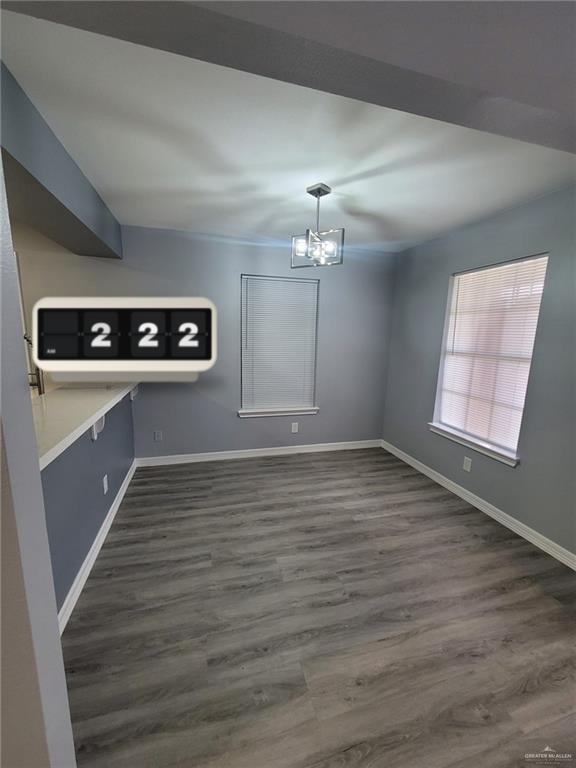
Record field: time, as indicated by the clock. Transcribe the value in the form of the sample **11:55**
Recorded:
**2:22**
